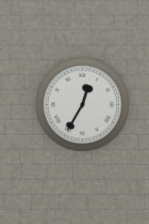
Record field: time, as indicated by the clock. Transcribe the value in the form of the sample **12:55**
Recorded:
**12:35**
